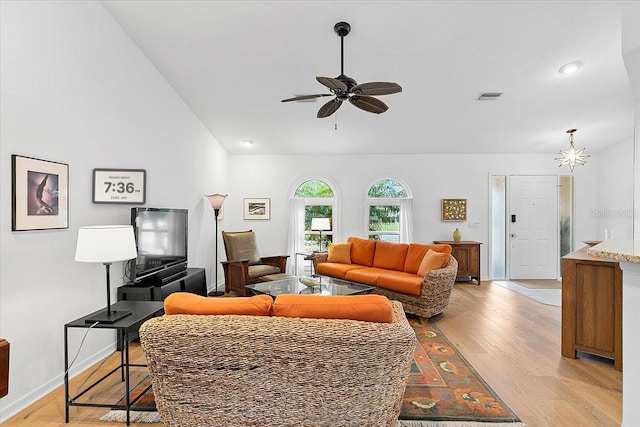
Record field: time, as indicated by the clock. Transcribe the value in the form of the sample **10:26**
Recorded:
**7:36**
